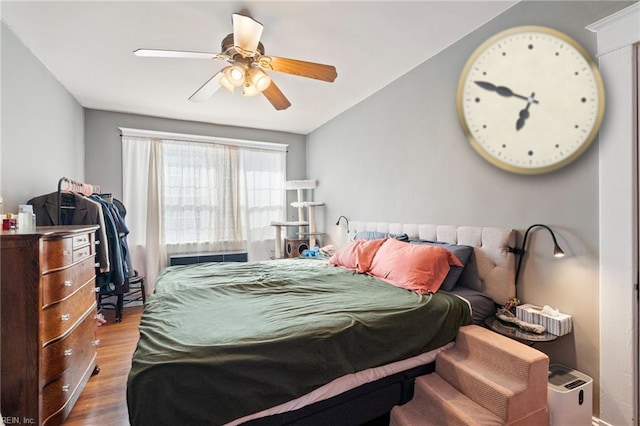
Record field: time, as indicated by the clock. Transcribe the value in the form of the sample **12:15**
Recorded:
**6:48**
